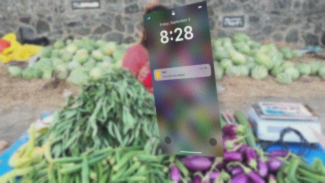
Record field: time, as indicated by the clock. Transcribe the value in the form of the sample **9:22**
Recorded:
**8:28**
